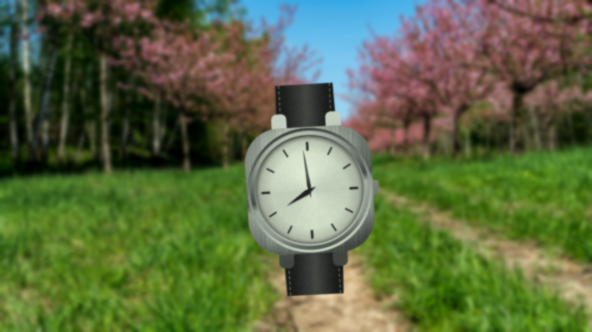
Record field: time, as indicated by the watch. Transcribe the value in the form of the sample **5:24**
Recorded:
**7:59**
